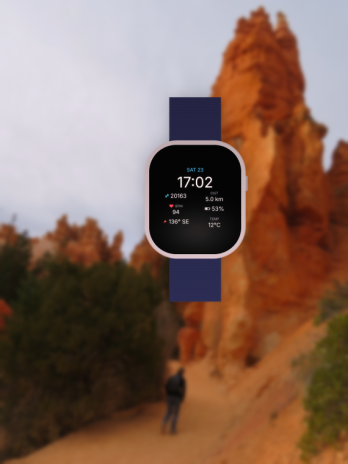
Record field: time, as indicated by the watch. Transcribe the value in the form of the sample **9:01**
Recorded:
**17:02**
